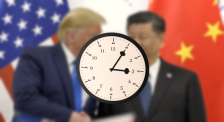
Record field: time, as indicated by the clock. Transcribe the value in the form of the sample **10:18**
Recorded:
**3:05**
